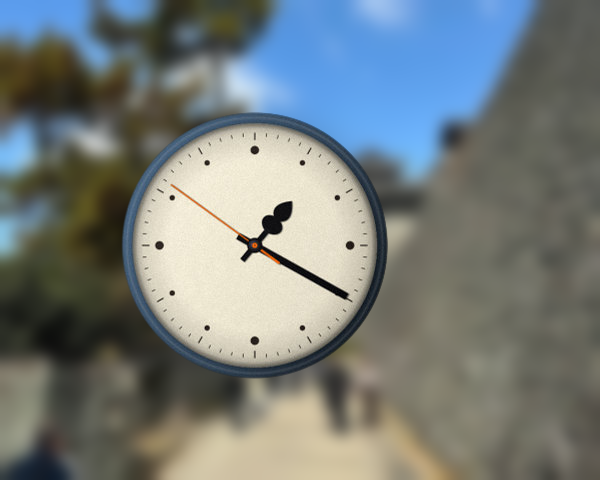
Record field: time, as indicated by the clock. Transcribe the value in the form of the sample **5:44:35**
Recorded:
**1:19:51**
